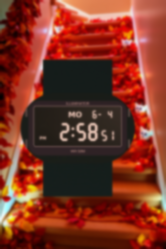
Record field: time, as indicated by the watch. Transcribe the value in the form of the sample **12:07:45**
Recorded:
**2:58:51**
